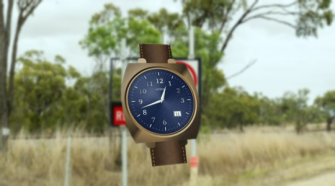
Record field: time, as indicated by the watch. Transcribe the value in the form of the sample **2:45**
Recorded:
**12:42**
